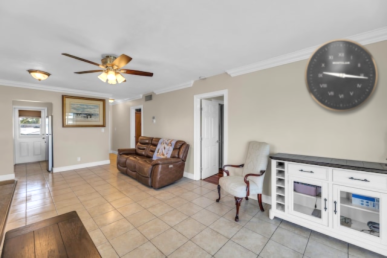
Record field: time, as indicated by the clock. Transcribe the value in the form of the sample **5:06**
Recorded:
**9:16**
